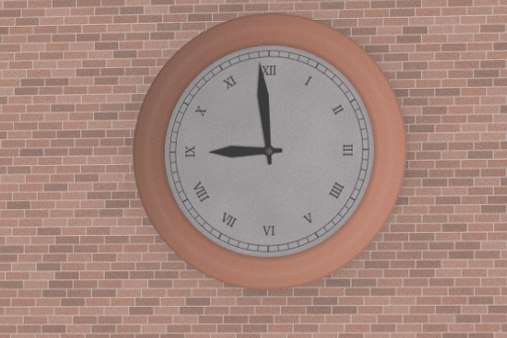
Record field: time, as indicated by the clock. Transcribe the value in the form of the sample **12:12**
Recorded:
**8:59**
